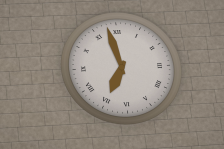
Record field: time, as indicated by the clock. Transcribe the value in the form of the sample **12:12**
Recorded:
**6:58**
